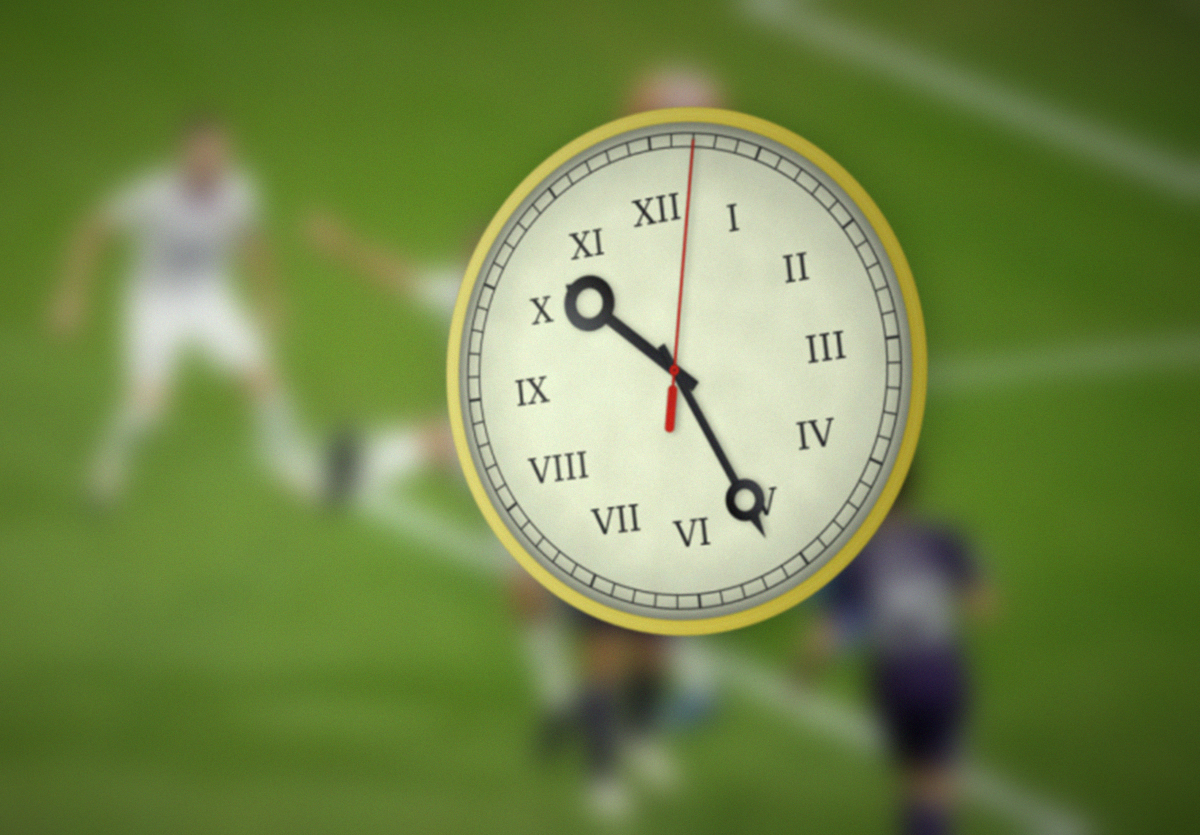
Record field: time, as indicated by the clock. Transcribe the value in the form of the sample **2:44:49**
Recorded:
**10:26:02**
